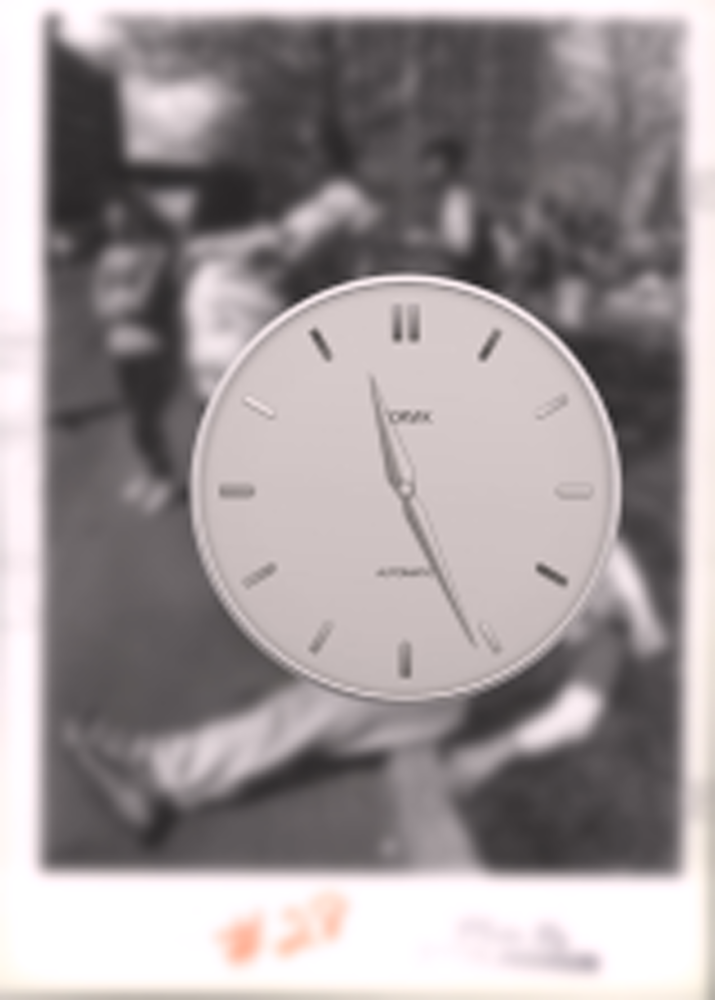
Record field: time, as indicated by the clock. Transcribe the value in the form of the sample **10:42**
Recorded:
**11:26**
